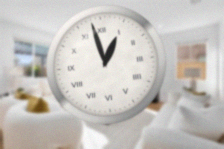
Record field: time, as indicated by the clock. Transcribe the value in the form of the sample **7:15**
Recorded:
**12:58**
